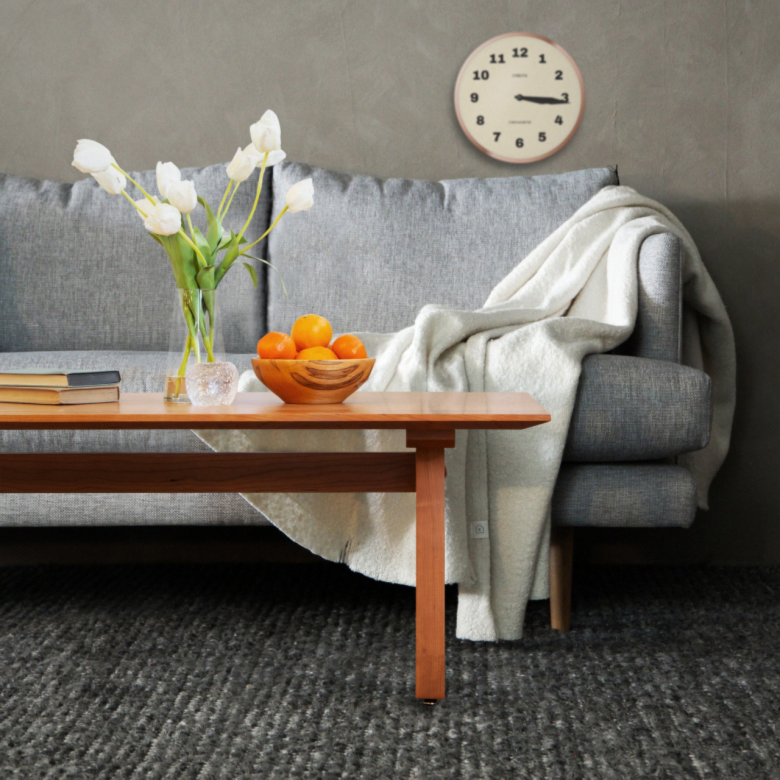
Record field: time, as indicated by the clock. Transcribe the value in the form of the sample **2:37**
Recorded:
**3:16**
